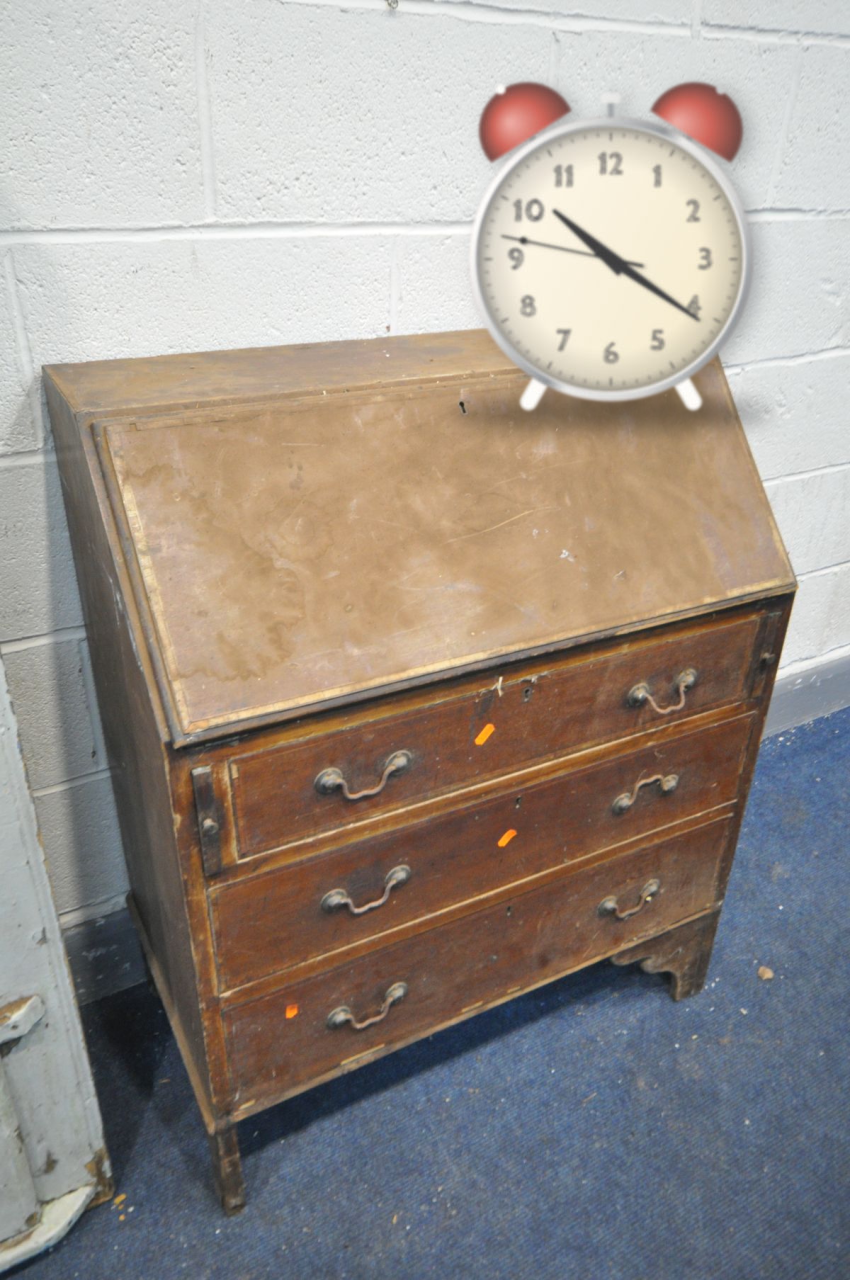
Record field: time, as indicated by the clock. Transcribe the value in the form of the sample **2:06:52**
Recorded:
**10:20:47**
